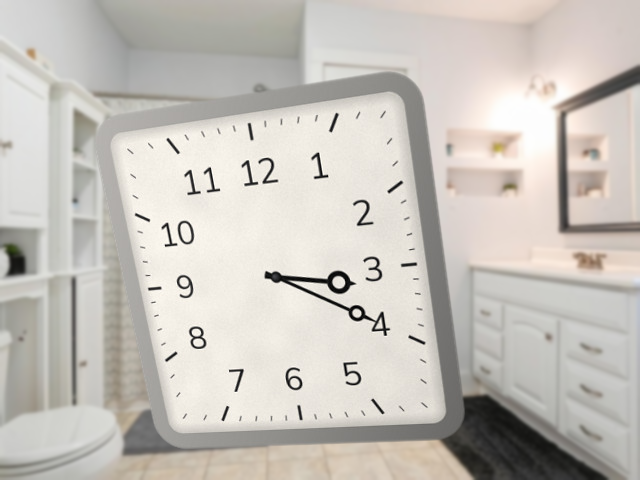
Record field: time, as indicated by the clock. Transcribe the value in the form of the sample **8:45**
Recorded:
**3:20**
